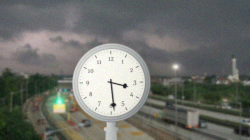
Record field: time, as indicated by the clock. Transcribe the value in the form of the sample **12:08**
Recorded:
**3:29**
